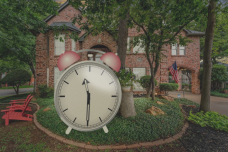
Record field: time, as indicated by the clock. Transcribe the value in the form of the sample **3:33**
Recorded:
**11:30**
